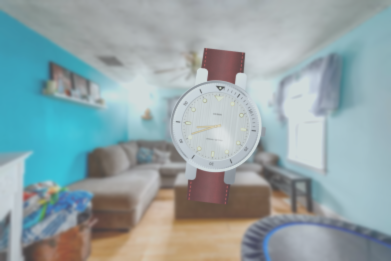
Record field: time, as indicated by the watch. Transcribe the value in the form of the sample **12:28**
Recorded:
**8:41**
